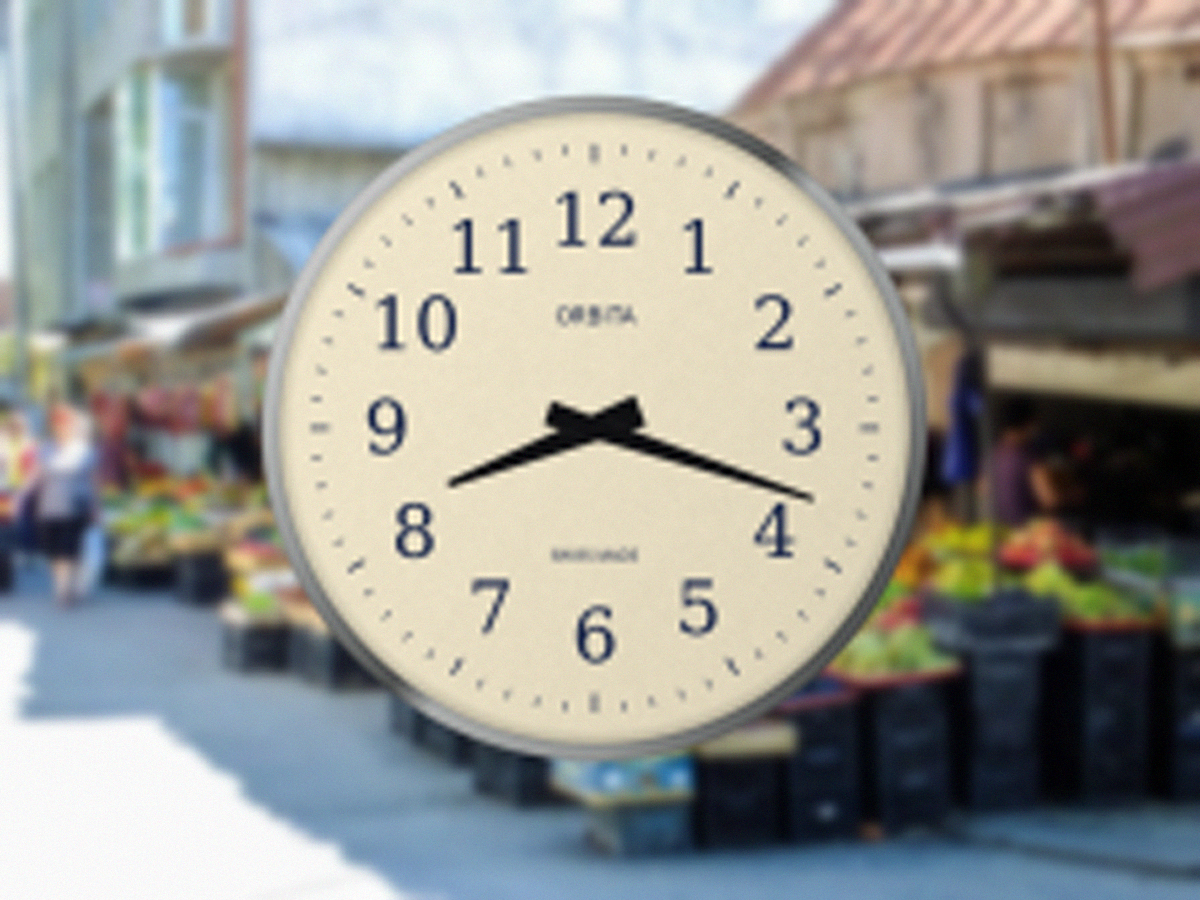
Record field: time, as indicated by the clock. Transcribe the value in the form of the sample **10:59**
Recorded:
**8:18**
